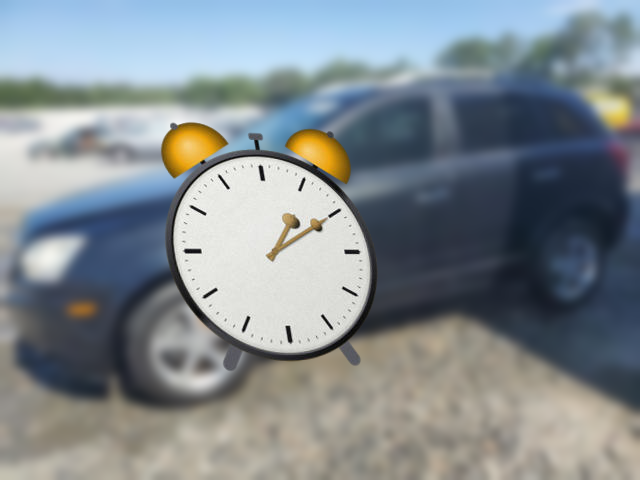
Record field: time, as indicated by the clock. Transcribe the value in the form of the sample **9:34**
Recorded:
**1:10**
